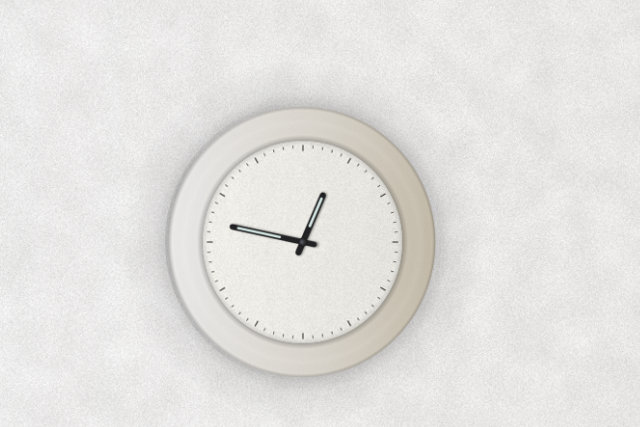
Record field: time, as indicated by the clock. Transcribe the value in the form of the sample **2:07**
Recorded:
**12:47**
